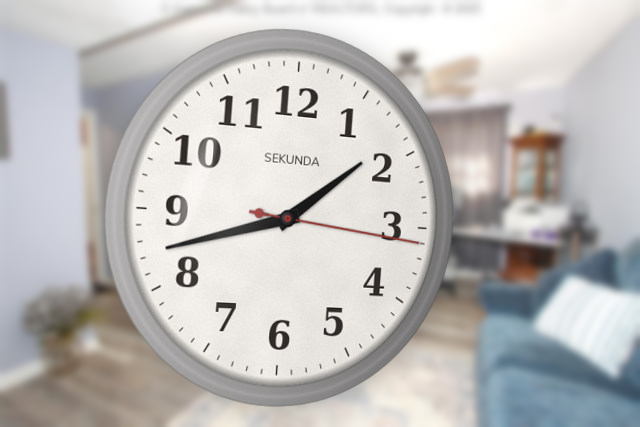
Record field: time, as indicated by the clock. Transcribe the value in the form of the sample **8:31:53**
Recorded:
**1:42:16**
